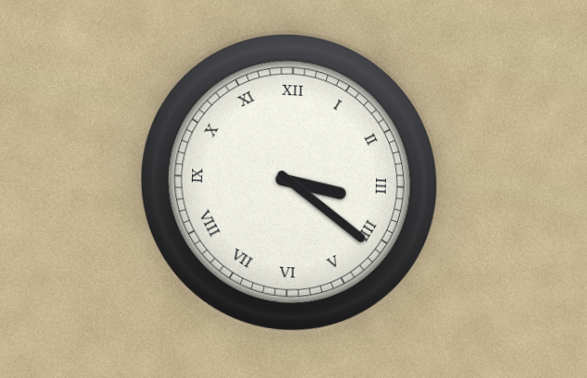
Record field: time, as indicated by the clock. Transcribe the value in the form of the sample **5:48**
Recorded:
**3:21**
